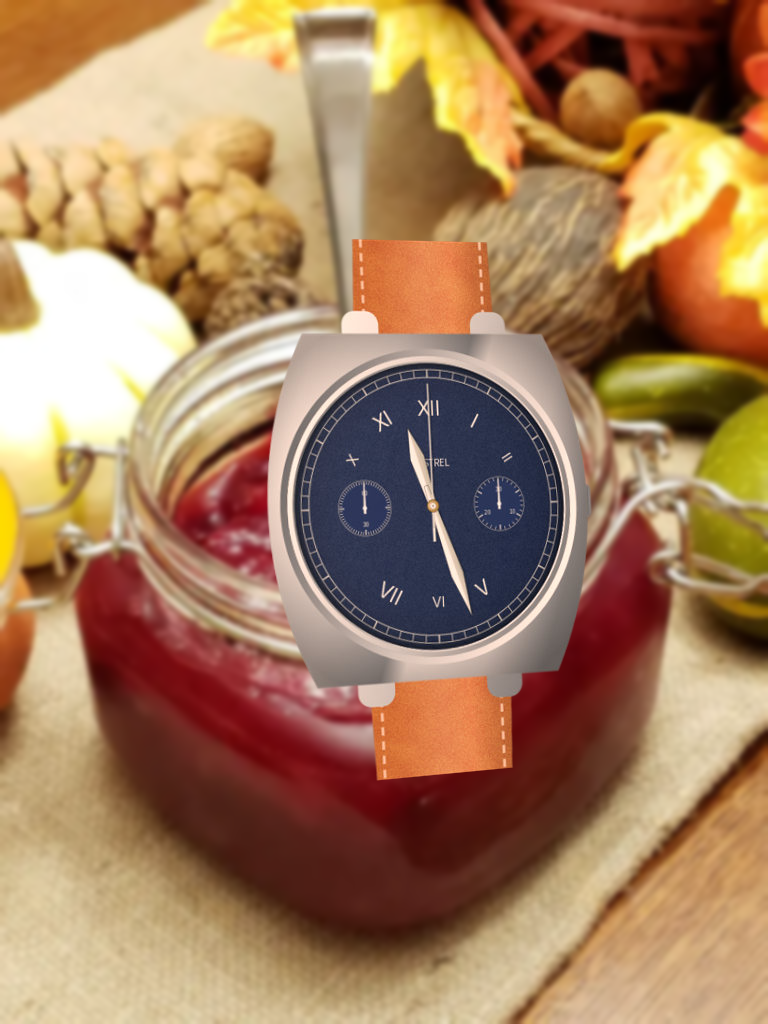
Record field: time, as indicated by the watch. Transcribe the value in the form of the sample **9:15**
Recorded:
**11:27**
